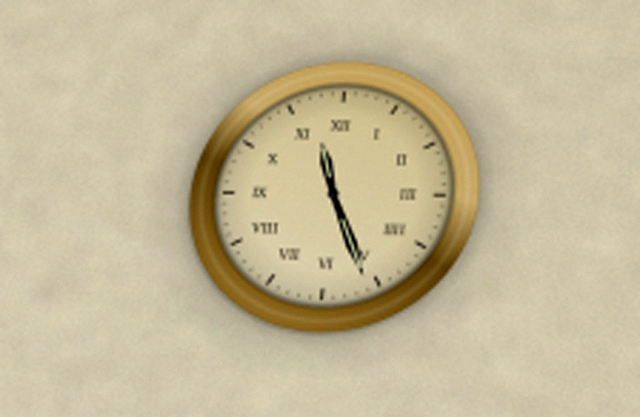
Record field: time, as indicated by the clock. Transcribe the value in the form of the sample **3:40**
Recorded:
**11:26**
